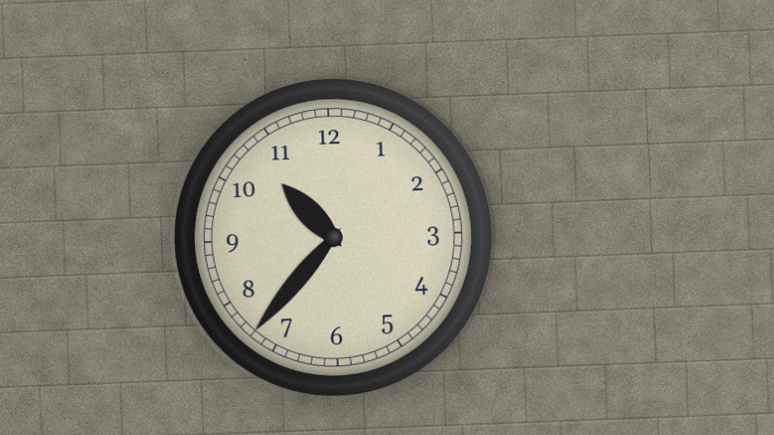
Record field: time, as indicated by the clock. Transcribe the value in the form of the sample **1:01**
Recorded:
**10:37**
